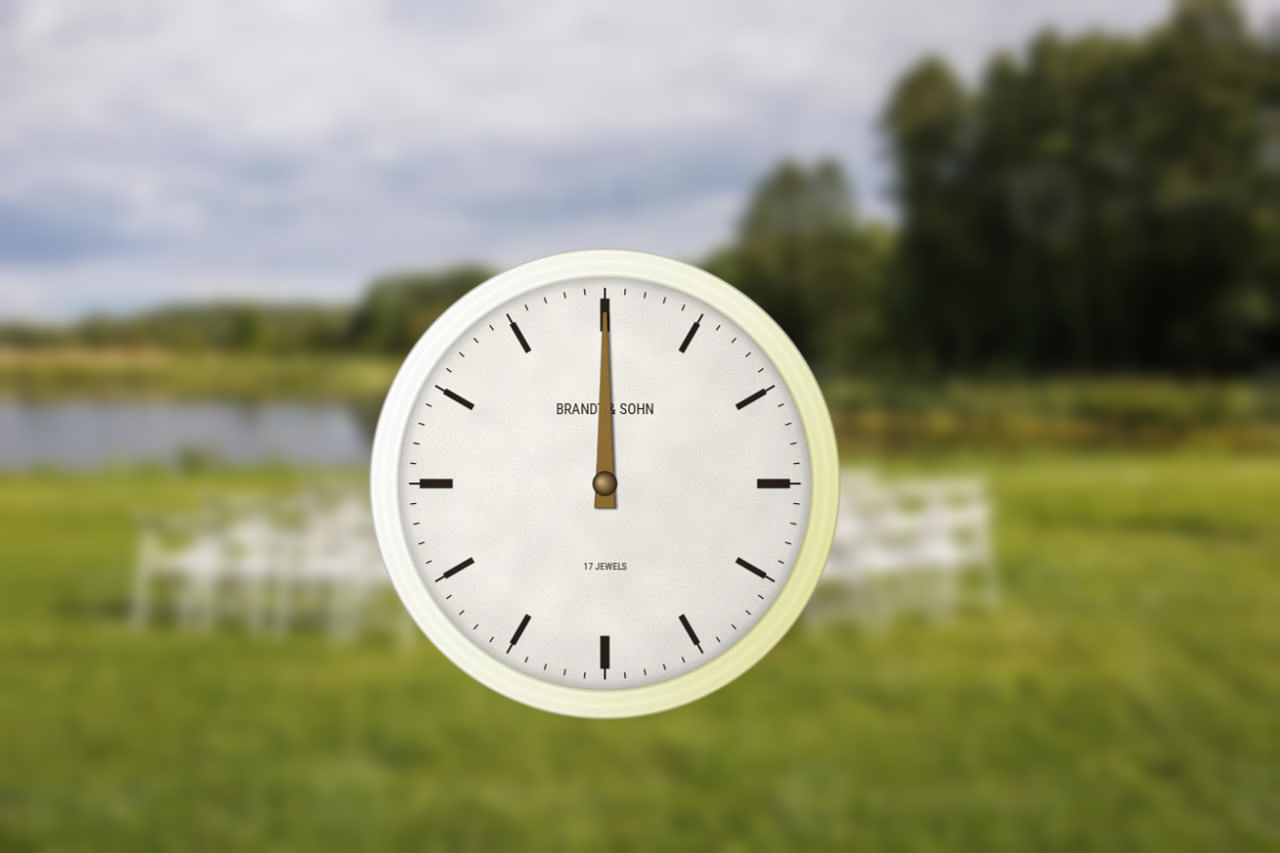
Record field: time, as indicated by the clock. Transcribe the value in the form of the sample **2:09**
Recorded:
**12:00**
